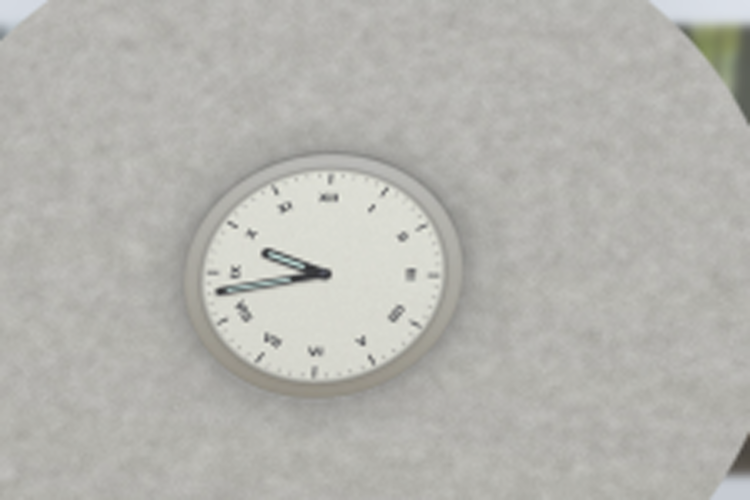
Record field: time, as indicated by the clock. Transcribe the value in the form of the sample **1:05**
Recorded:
**9:43**
